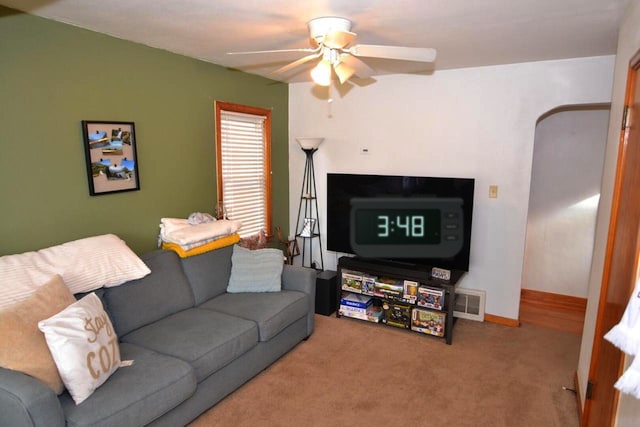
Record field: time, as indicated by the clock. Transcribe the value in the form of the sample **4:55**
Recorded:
**3:48**
